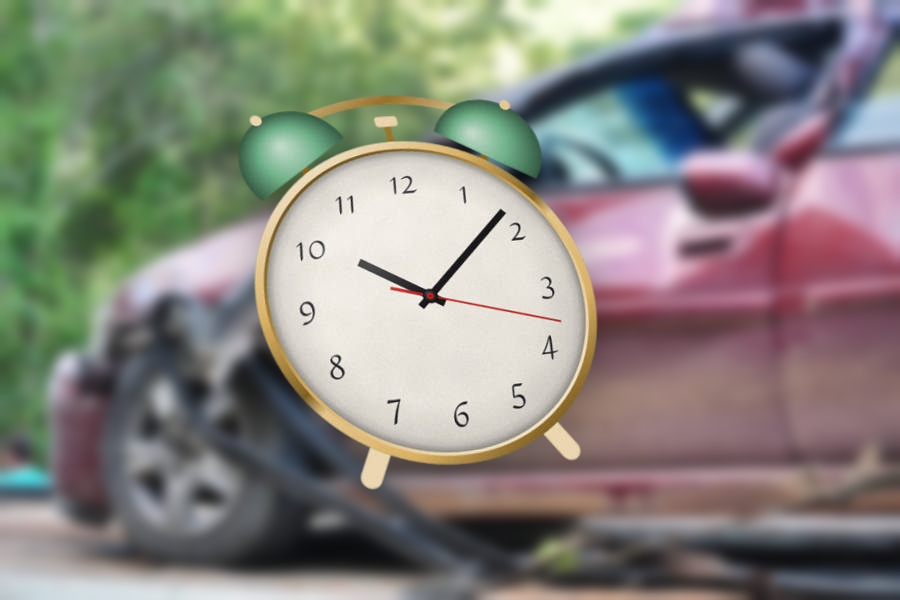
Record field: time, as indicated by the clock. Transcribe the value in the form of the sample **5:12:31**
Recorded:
**10:08:18**
